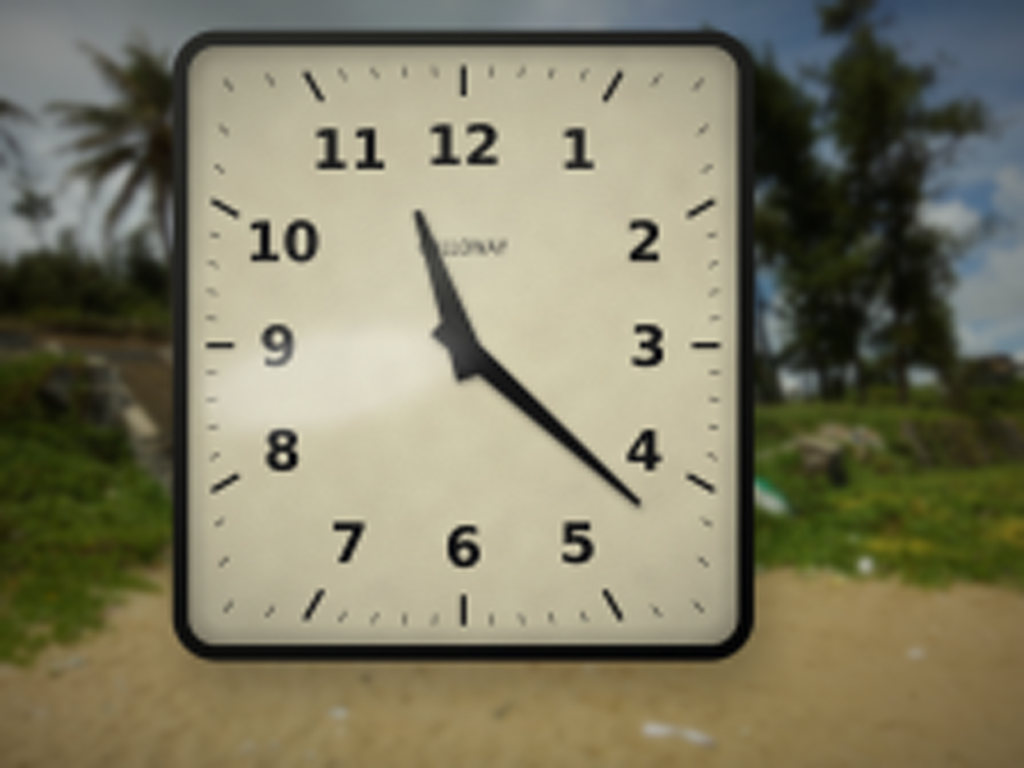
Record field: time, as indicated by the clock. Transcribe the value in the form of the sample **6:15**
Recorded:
**11:22**
